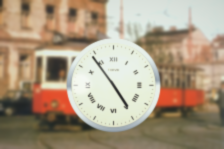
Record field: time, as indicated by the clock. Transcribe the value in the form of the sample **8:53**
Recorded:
**4:54**
